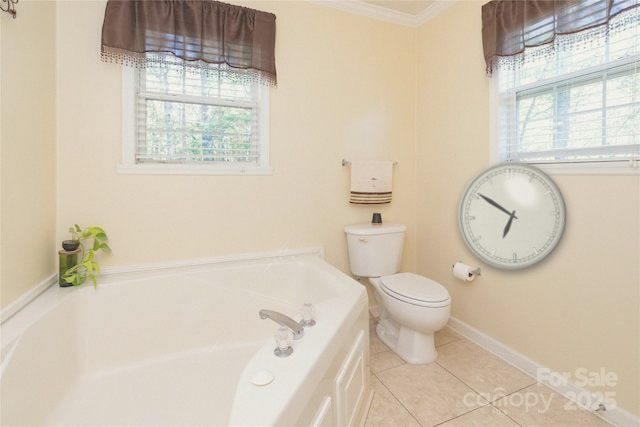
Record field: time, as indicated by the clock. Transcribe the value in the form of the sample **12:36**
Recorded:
**6:51**
